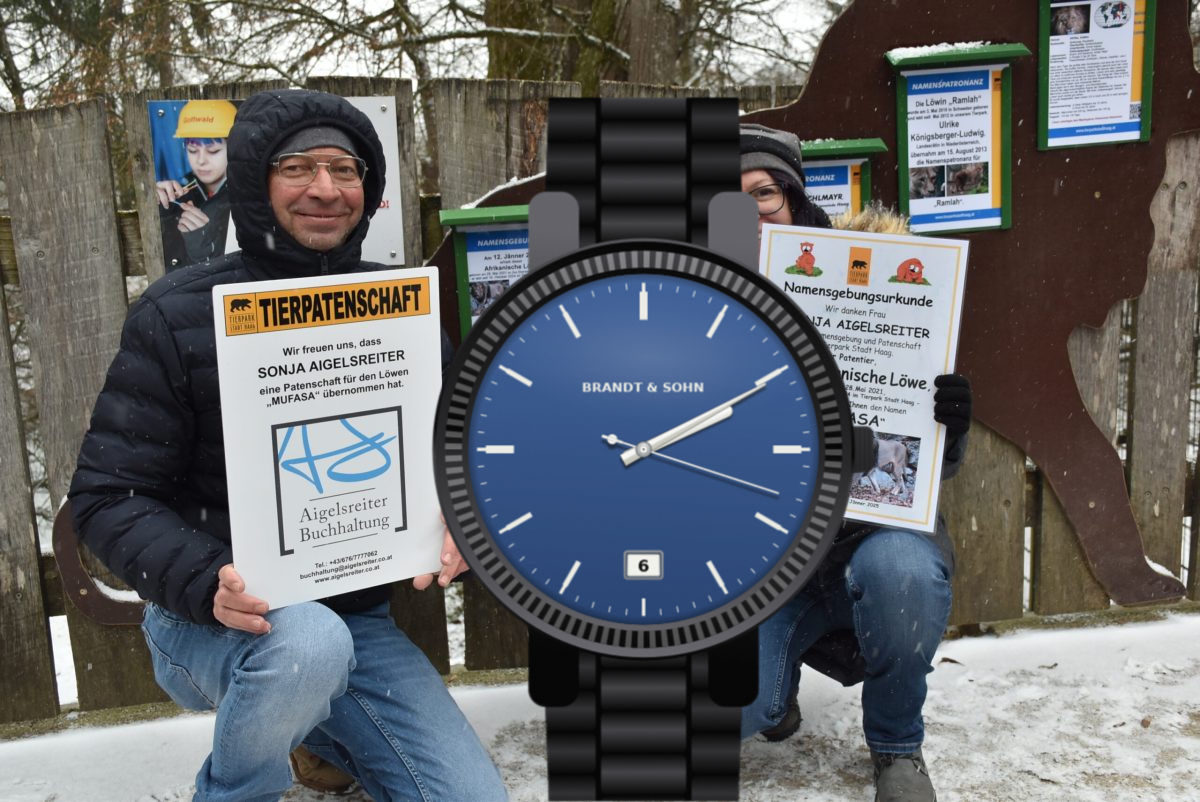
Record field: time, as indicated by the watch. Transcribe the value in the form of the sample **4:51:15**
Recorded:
**2:10:18**
